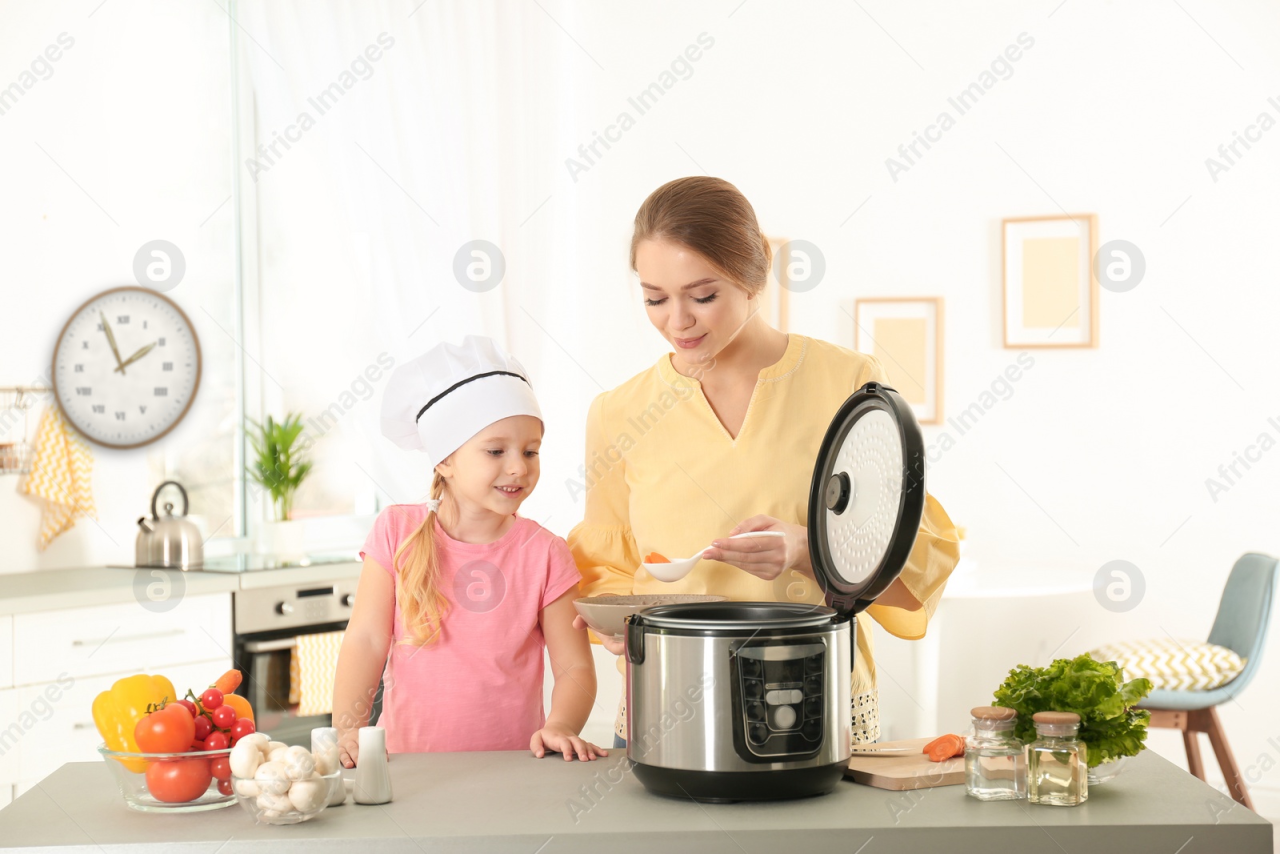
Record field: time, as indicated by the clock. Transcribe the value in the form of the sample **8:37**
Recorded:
**1:56**
